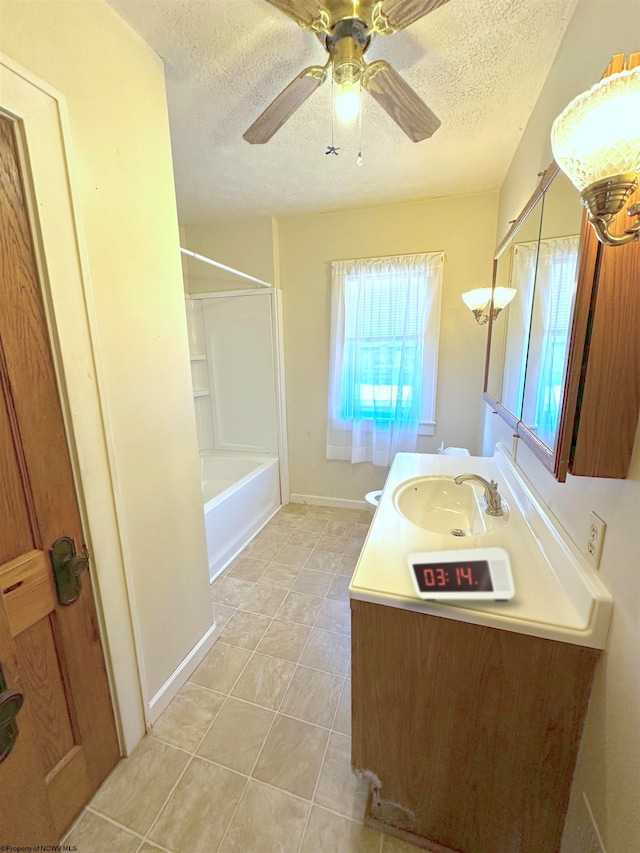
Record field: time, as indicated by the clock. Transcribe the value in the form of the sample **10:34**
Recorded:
**3:14**
